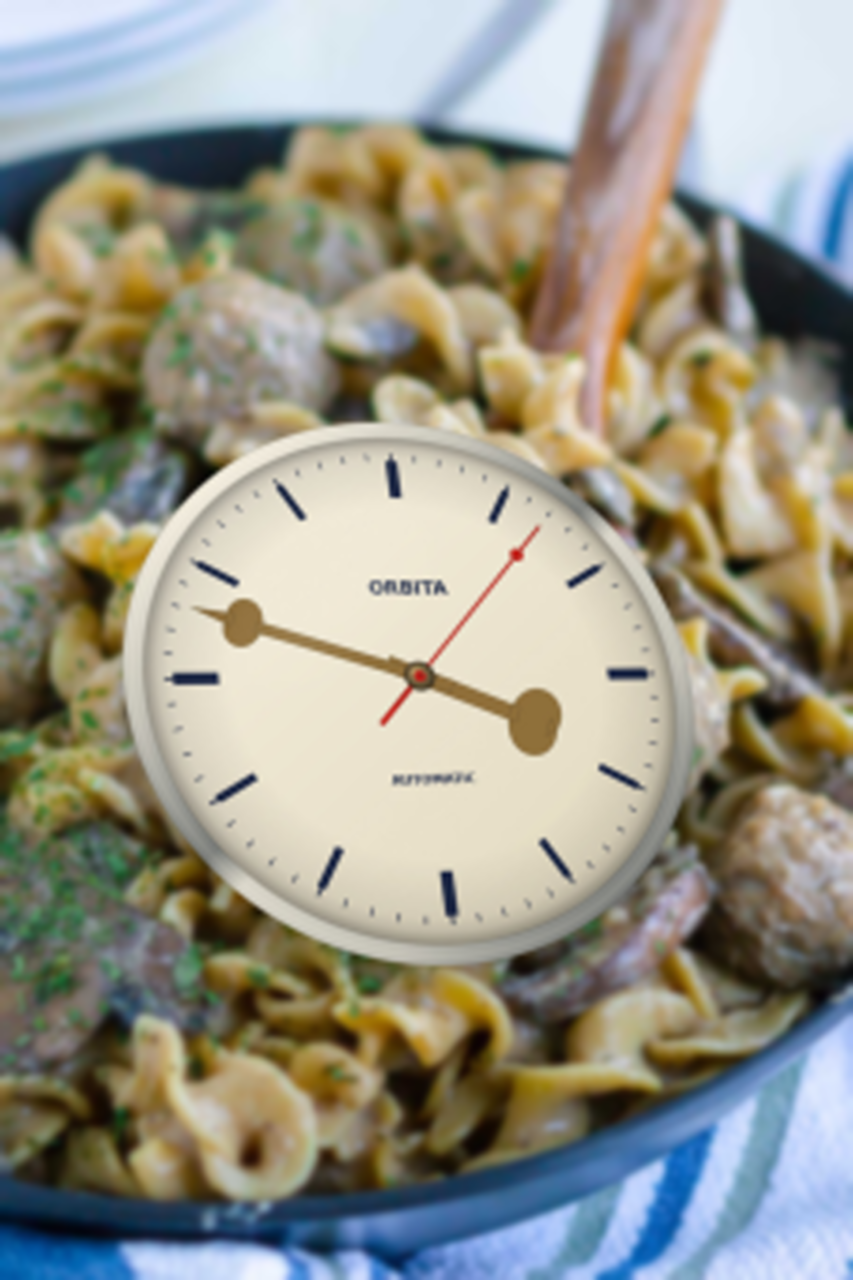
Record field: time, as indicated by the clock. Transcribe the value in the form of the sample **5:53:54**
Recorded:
**3:48:07**
